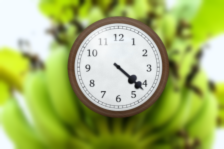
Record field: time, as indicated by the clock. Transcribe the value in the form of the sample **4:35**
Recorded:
**4:22**
